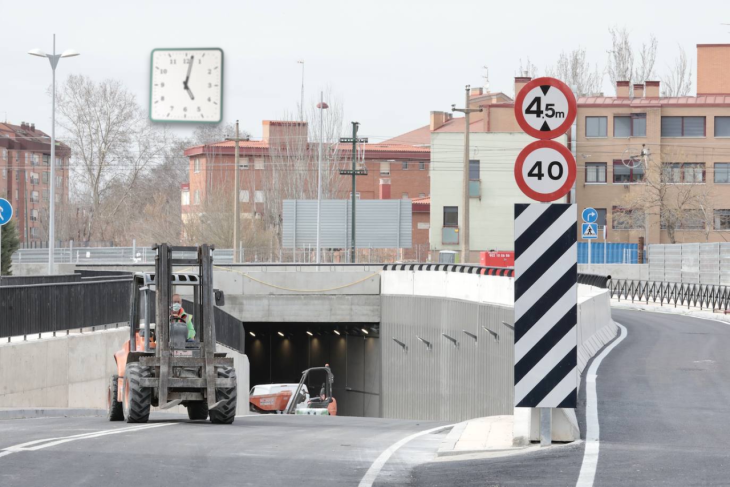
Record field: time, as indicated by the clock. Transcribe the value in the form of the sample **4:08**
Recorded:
**5:02**
